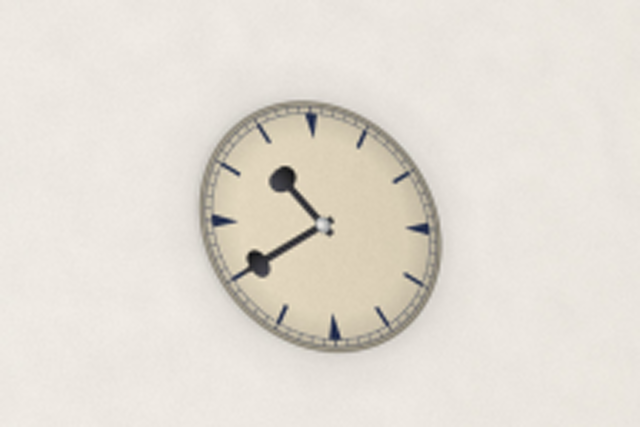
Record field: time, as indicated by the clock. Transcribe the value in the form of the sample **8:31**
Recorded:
**10:40**
